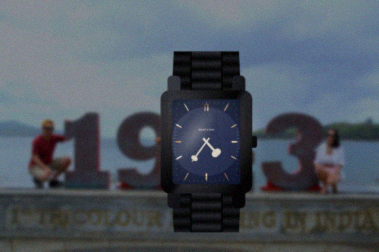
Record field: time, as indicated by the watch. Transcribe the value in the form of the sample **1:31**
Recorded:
**4:36**
